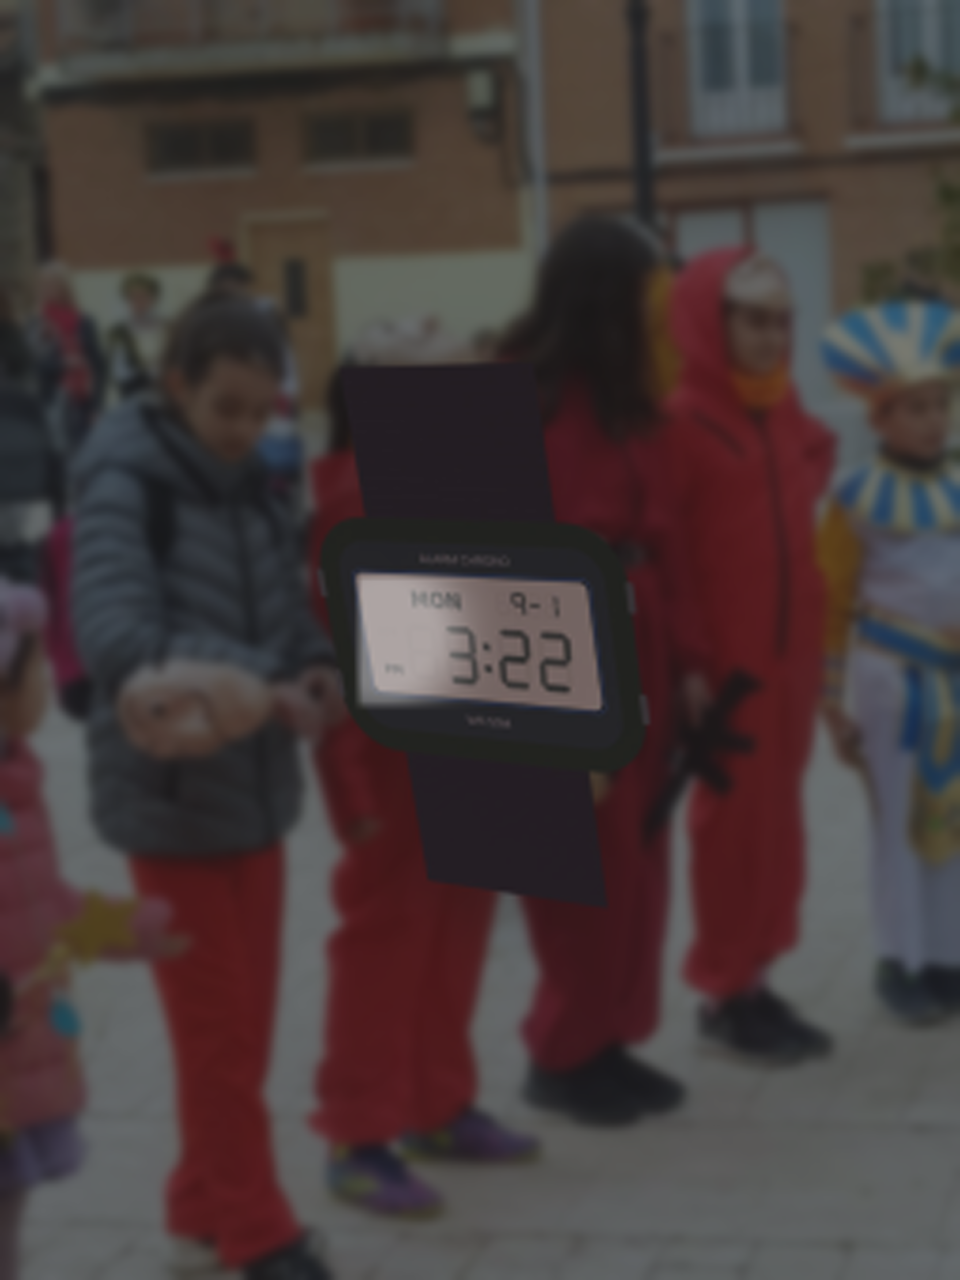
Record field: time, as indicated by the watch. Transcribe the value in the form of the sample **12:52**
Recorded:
**3:22**
